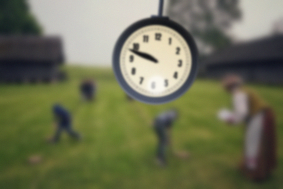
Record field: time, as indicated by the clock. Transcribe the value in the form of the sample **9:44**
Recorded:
**9:48**
